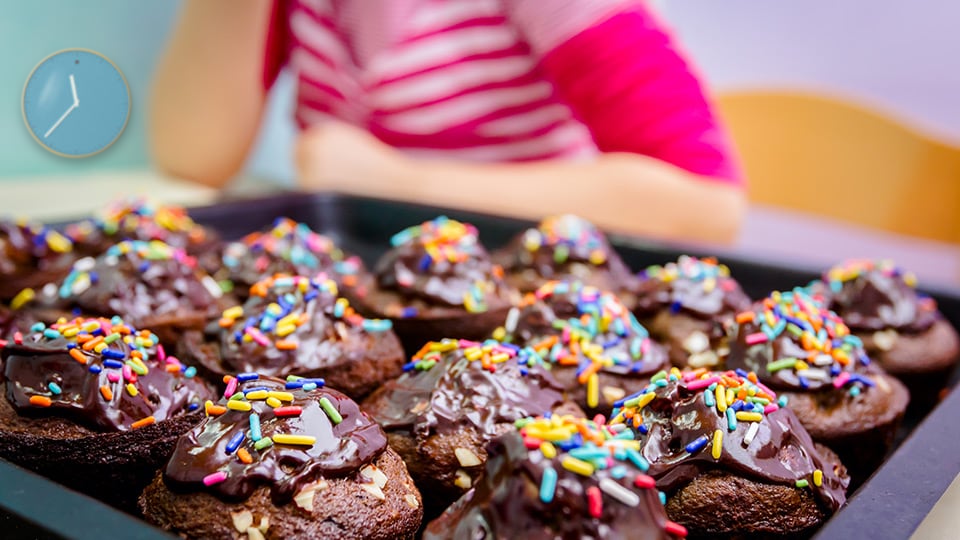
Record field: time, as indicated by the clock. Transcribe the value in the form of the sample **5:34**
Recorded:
**11:37**
